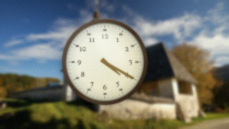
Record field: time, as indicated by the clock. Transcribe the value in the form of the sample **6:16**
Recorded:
**4:20**
